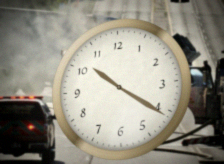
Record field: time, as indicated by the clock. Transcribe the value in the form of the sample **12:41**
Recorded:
**10:21**
